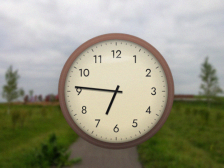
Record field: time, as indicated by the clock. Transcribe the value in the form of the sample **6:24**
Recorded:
**6:46**
